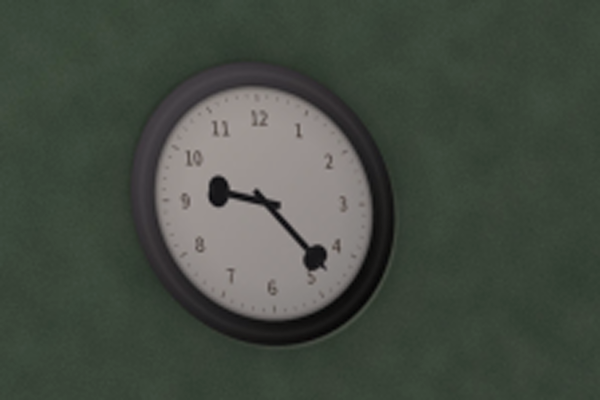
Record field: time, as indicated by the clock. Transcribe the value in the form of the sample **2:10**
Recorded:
**9:23**
